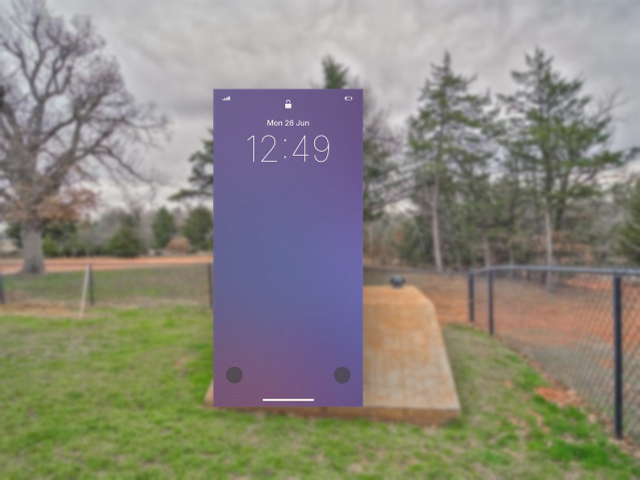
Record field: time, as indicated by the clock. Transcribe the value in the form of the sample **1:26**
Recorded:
**12:49**
